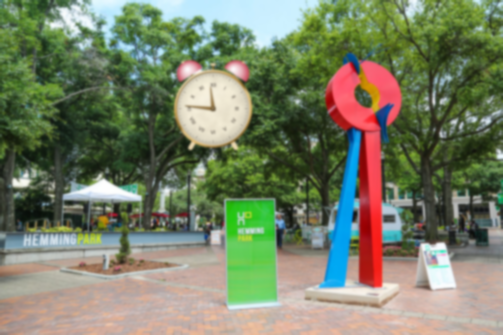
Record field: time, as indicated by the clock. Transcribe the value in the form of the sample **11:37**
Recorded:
**11:46**
